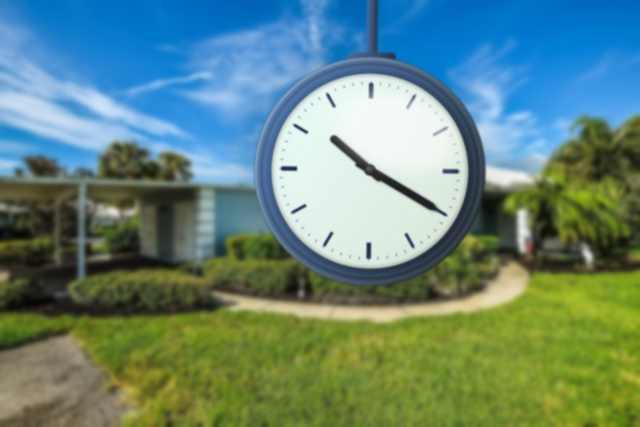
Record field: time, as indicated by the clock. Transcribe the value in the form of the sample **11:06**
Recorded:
**10:20**
